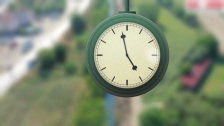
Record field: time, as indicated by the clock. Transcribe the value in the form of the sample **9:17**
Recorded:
**4:58**
